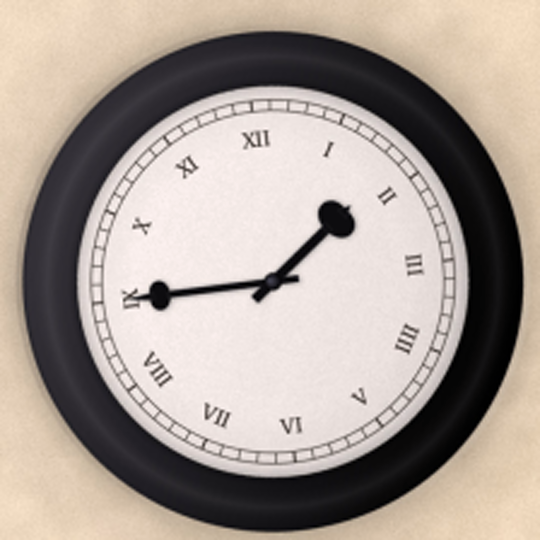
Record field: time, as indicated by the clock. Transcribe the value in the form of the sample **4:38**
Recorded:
**1:45**
